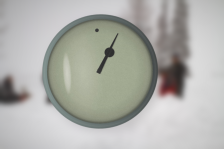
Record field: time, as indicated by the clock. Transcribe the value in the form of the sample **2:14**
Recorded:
**1:05**
